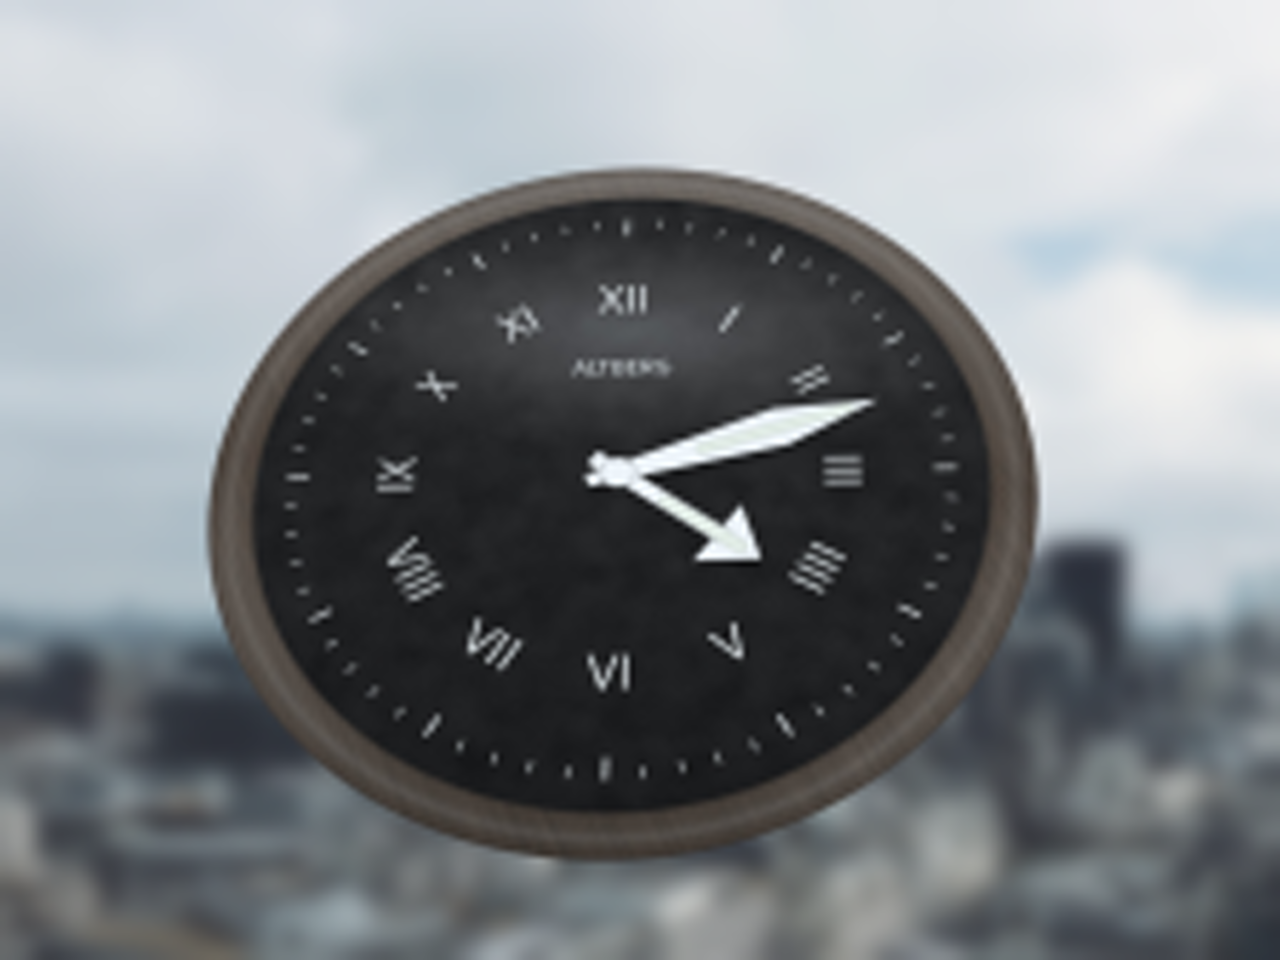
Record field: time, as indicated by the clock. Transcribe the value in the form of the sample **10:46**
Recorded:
**4:12**
